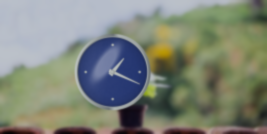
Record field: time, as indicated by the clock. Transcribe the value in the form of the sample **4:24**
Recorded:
**1:19**
